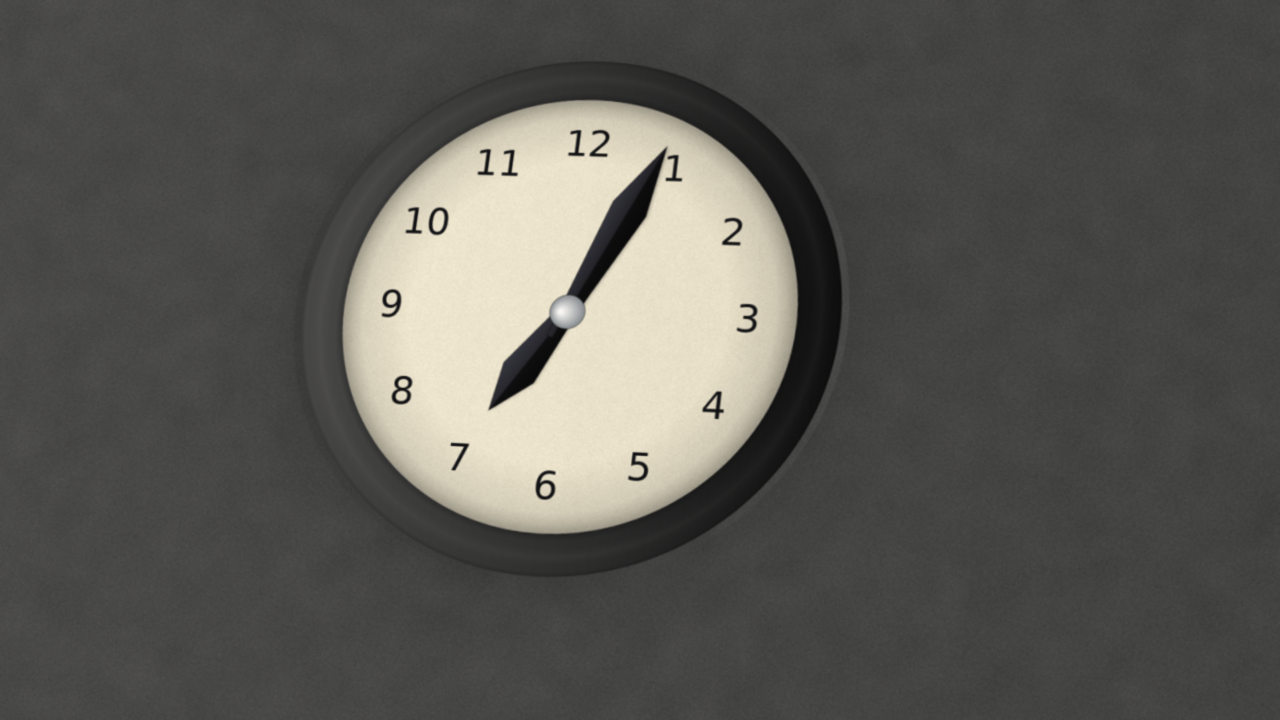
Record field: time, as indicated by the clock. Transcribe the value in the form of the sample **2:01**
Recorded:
**7:04**
